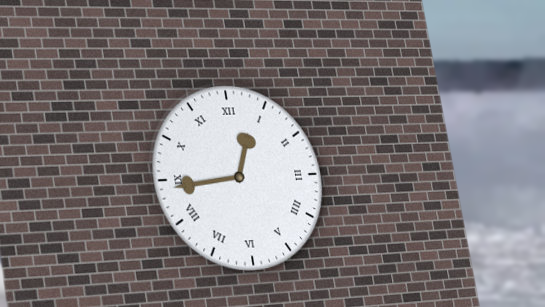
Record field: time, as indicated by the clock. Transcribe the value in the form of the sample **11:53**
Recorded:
**12:44**
